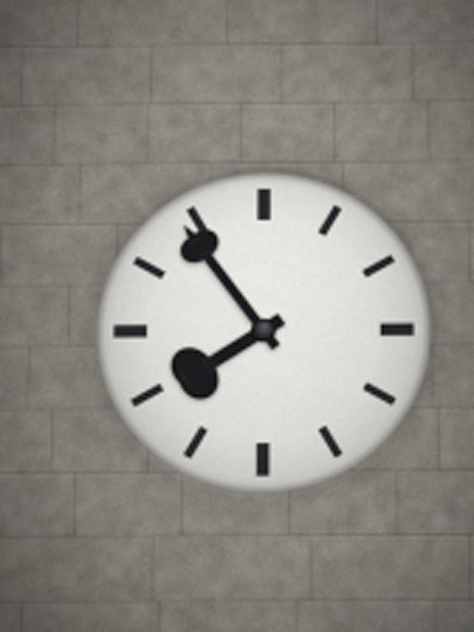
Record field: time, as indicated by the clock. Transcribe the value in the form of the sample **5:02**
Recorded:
**7:54**
